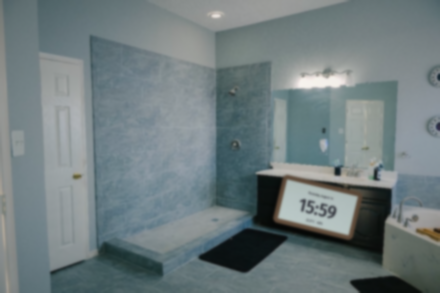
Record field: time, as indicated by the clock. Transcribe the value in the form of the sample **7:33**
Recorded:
**15:59**
